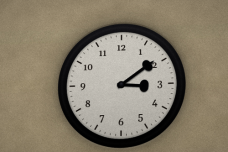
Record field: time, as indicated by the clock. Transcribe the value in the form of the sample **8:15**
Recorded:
**3:09**
